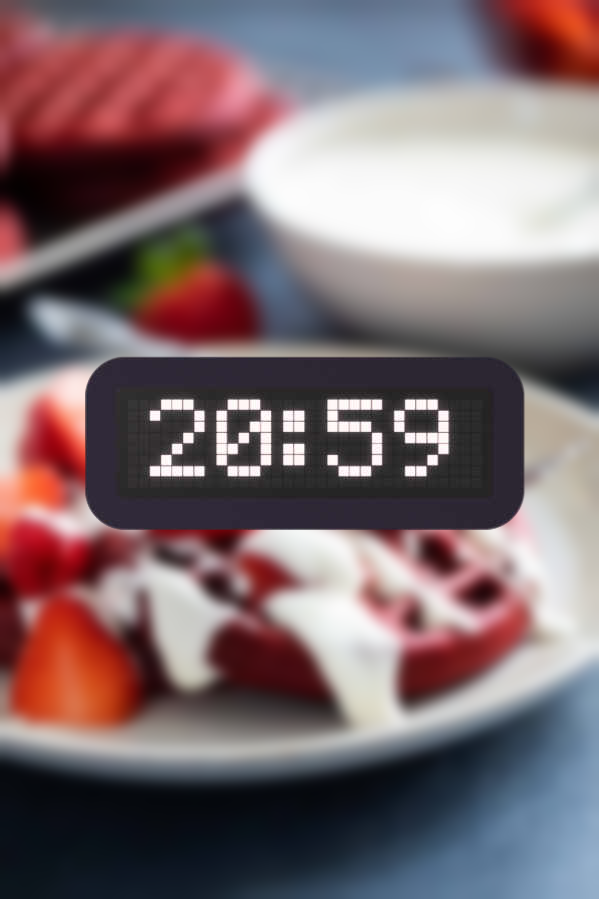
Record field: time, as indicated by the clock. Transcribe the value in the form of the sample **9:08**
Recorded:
**20:59**
